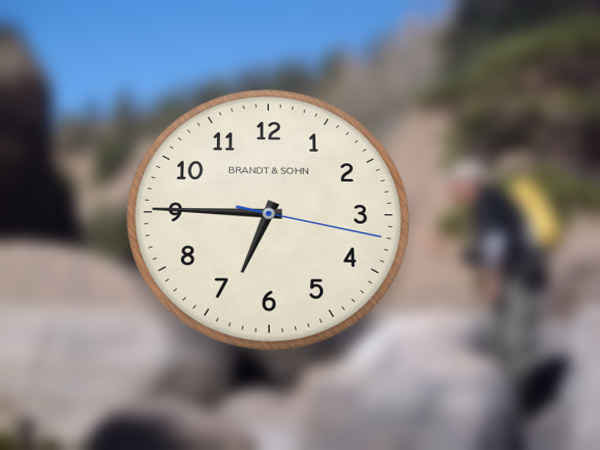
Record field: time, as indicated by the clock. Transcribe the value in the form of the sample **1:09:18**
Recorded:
**6:45:17**
